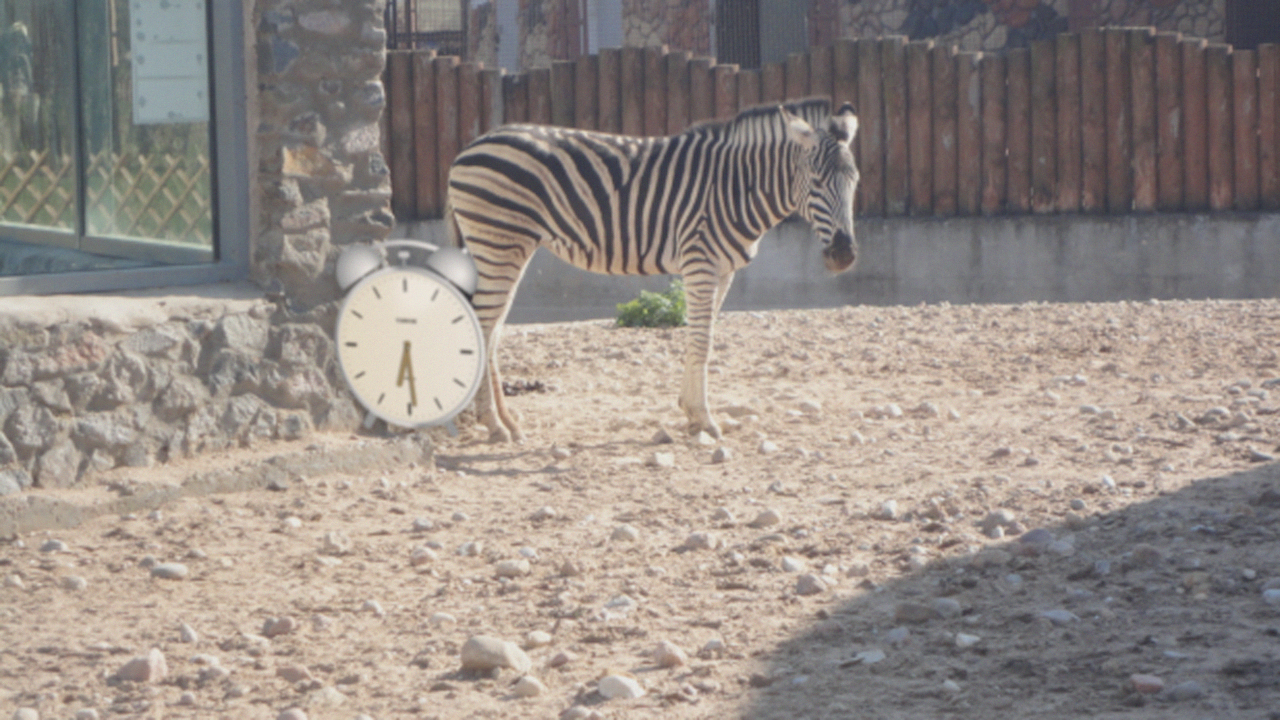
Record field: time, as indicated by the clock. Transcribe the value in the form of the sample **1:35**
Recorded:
**6:29**
